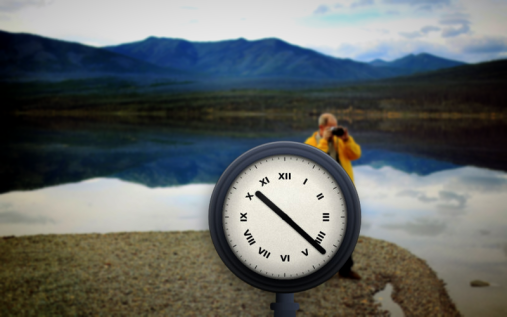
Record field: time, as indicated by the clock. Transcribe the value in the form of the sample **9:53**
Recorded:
**10:22**
